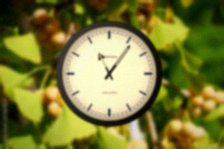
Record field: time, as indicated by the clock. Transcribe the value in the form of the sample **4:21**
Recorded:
**11:06**
